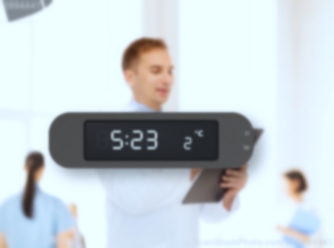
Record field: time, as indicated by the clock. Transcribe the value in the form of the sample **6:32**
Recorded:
**5:23**
